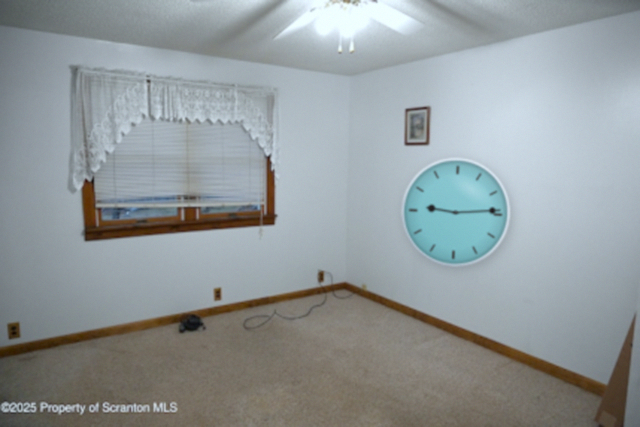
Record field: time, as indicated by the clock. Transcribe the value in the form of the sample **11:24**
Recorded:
**9:14**
